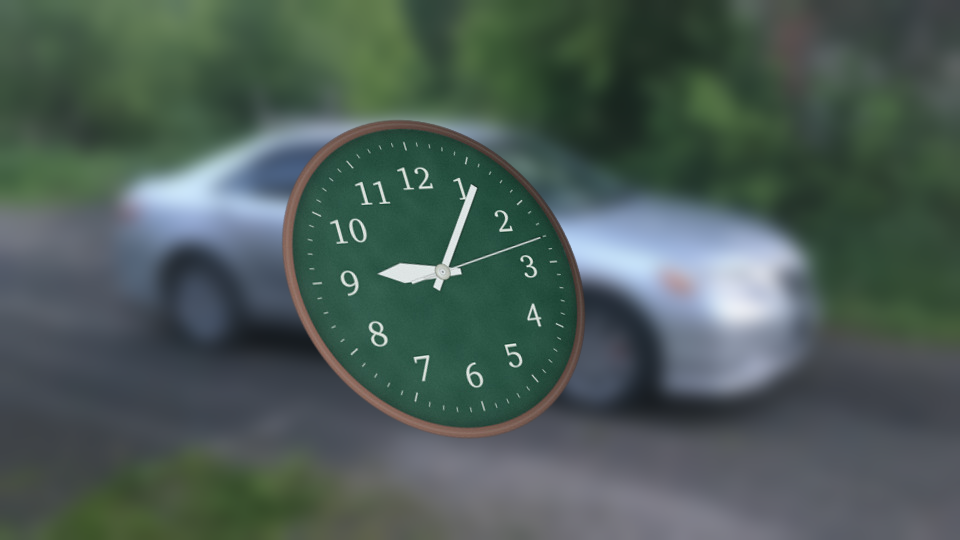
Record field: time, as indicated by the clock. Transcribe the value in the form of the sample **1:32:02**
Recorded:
**9:06:13**
